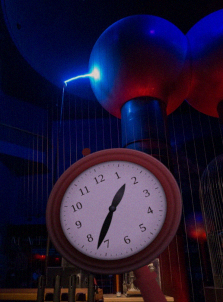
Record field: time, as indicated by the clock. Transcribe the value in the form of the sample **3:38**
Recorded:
**1:37**
